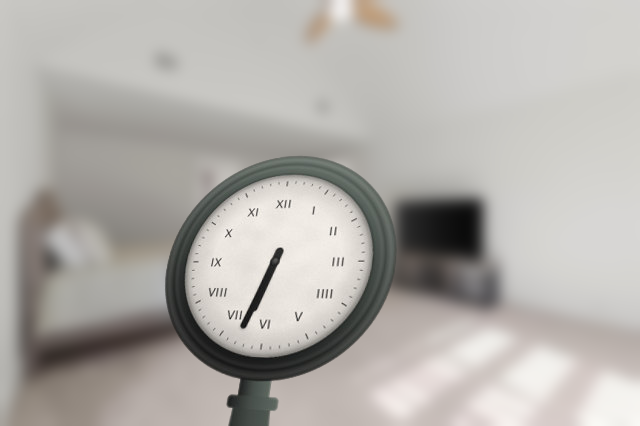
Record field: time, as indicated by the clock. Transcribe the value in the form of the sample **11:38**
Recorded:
**6:33**
